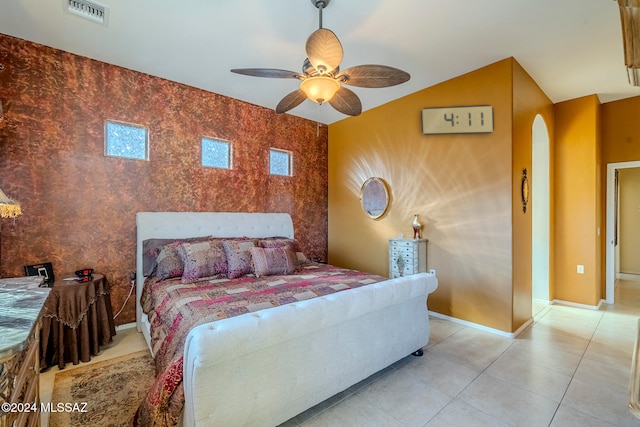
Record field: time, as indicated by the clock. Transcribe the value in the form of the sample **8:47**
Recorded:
**4:11**
